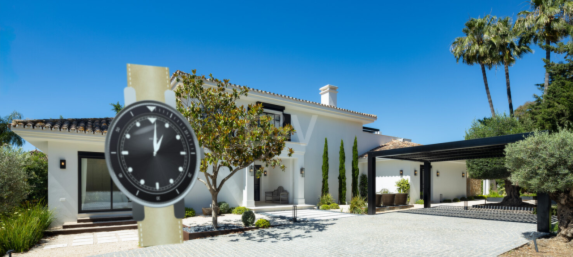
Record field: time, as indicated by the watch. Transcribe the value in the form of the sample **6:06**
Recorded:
**1:01**
